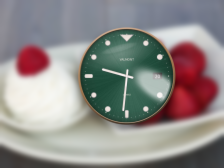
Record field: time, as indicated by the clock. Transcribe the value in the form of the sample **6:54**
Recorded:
**9:31**
